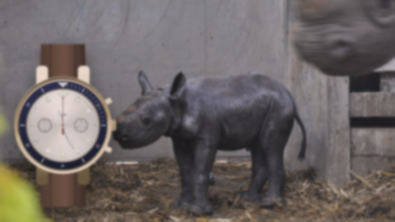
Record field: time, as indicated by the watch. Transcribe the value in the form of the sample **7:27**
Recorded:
**11:26**
